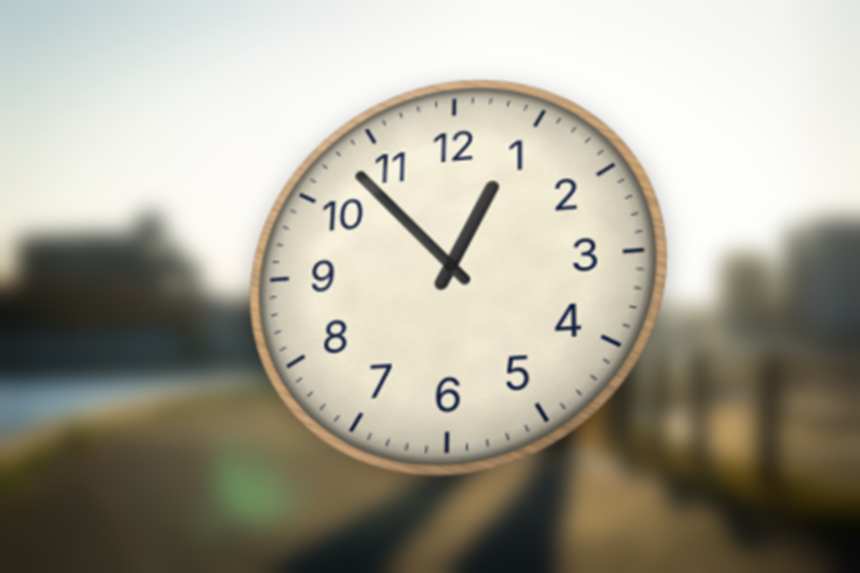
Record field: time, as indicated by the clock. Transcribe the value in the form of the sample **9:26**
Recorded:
**12:53**
